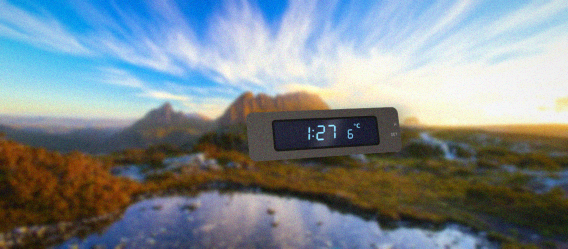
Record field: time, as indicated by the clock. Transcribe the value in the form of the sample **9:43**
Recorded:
**1:27**
